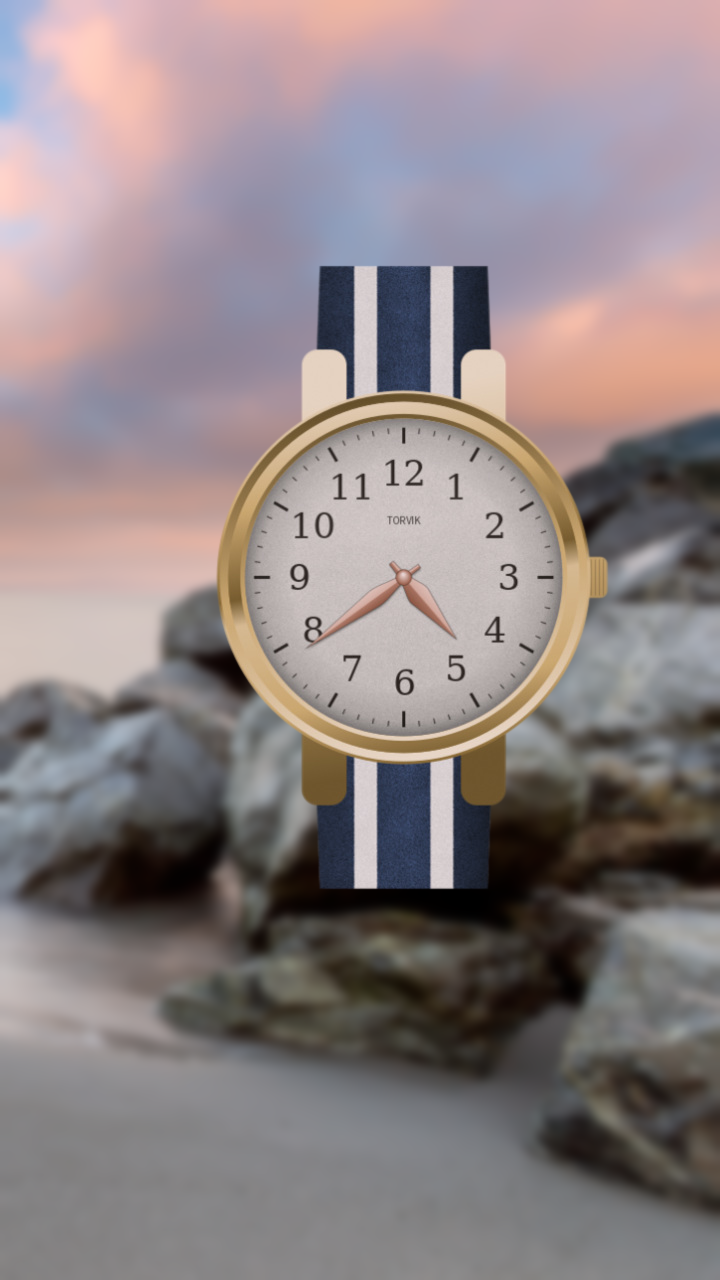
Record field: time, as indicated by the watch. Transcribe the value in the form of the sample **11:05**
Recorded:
**4:39**
